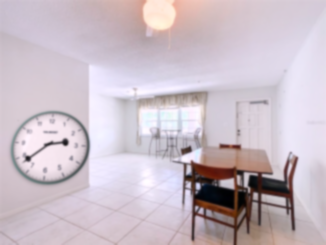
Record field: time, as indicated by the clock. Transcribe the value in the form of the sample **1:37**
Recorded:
**2:38**
